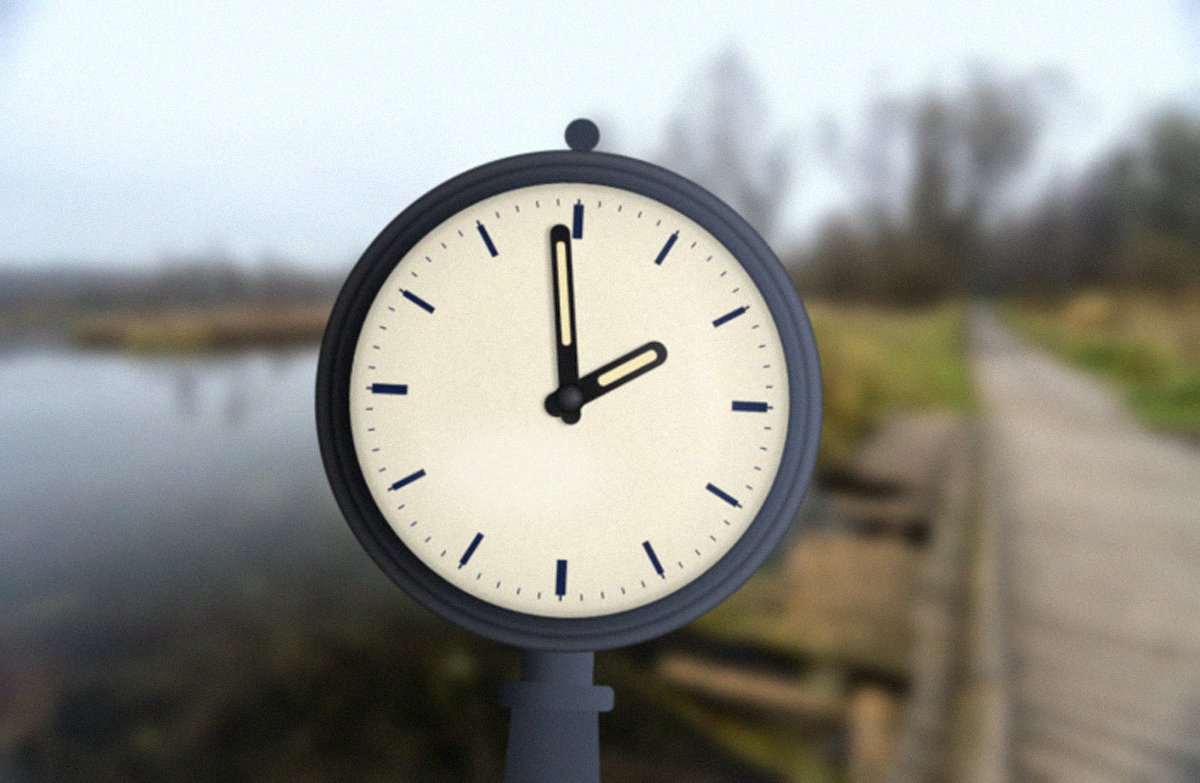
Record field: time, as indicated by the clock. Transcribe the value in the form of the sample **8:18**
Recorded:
**1:59**
